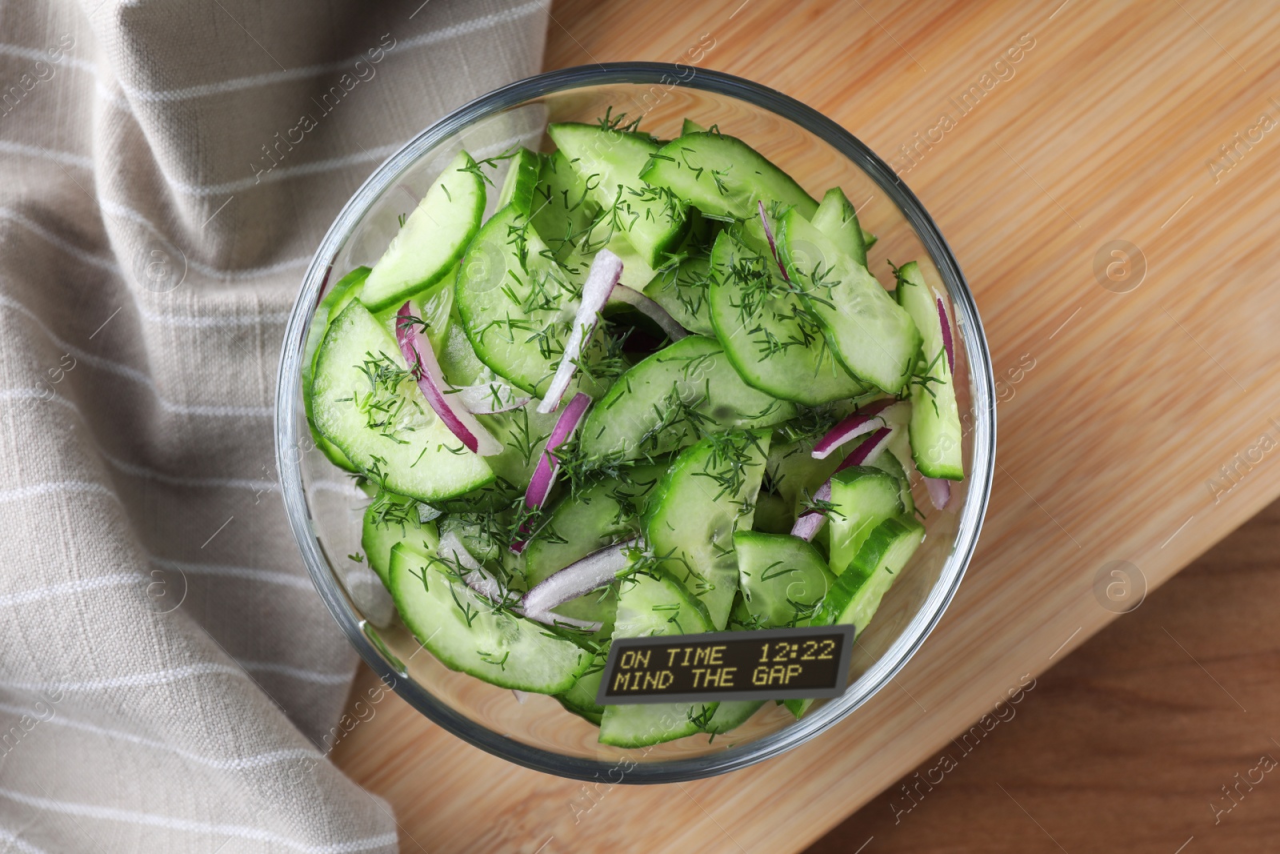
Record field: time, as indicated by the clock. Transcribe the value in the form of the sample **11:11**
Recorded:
**12:22**
